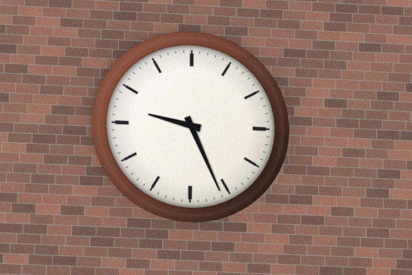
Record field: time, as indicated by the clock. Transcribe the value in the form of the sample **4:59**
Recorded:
**9:26**
